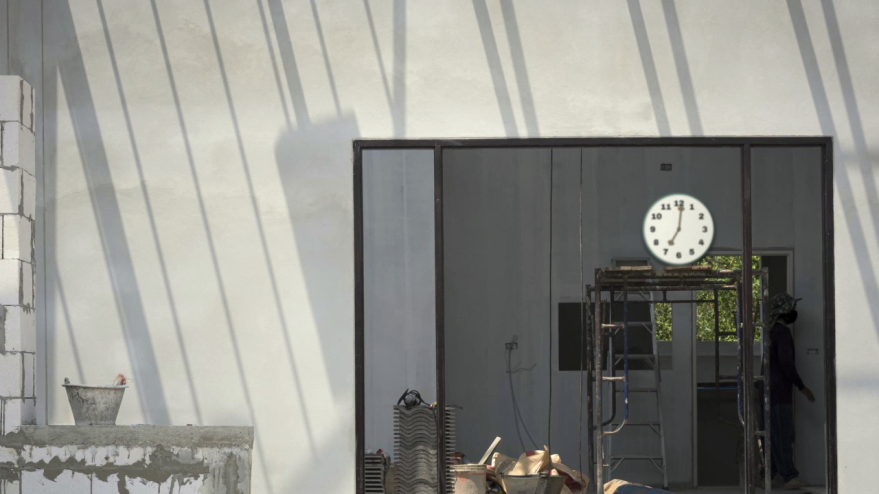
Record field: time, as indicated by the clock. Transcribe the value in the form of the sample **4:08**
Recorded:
**7:01**
